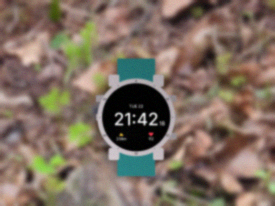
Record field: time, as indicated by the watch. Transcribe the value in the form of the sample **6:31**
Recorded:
**21:42**
